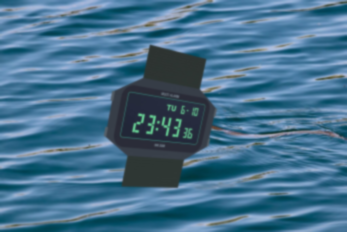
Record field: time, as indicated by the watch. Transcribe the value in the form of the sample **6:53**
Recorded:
**23:43**
